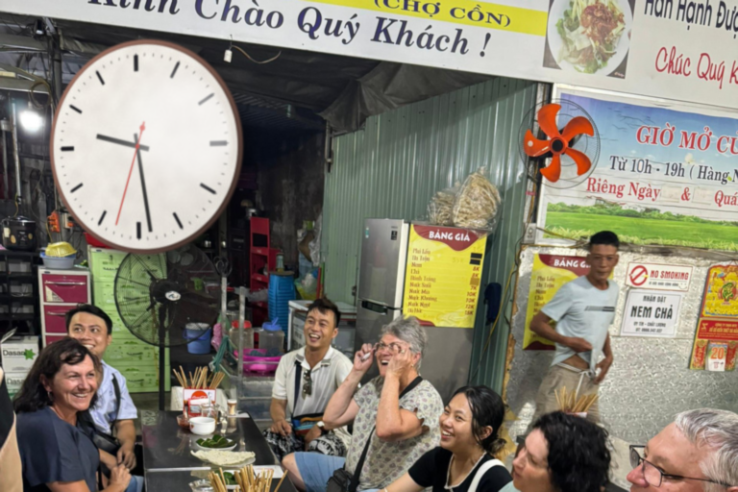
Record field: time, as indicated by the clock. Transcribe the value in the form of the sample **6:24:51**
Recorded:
**9:28:33**
